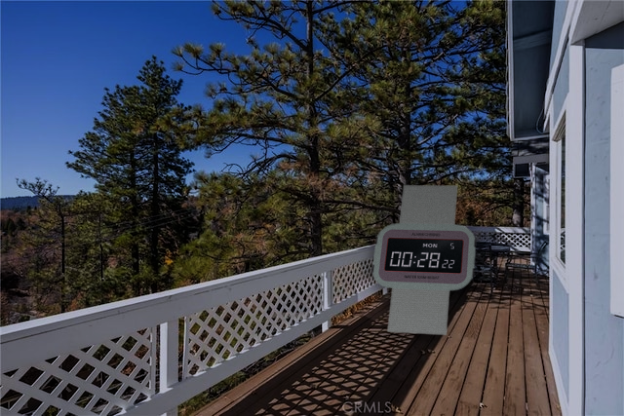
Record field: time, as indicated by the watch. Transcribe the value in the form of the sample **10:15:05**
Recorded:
**0:28:22**
